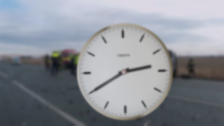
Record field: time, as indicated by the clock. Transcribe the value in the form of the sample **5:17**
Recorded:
**2:40**
